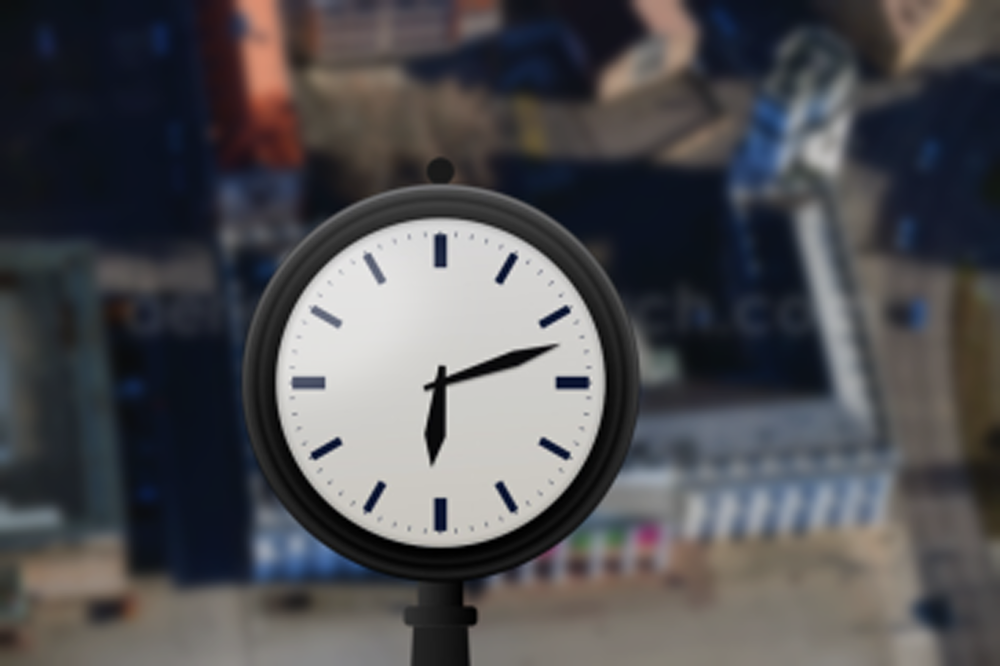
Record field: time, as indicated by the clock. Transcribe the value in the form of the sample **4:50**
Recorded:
**6:12**
